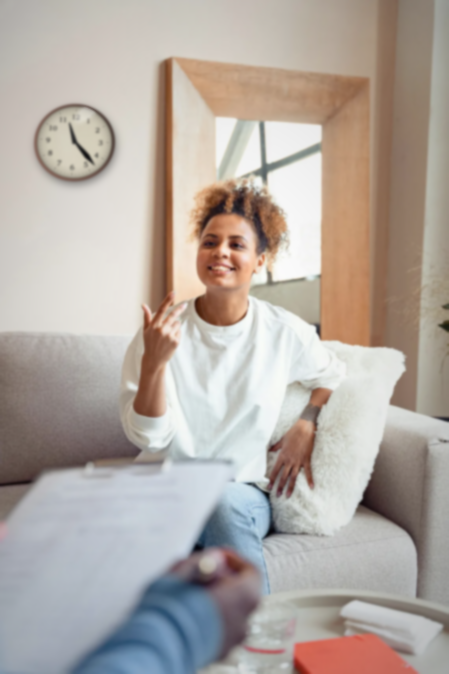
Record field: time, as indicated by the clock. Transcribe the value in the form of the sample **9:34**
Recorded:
**11:23**
